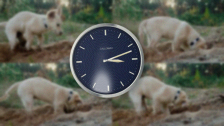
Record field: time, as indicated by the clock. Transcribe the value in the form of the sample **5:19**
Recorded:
**3:12**
